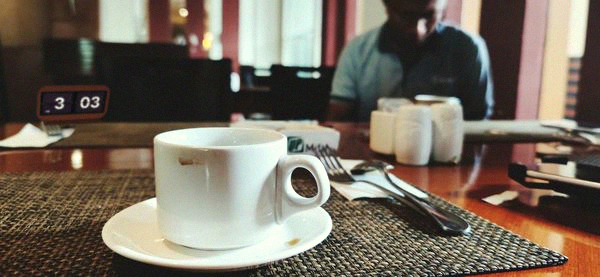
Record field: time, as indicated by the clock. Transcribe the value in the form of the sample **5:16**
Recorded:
**3:03**
